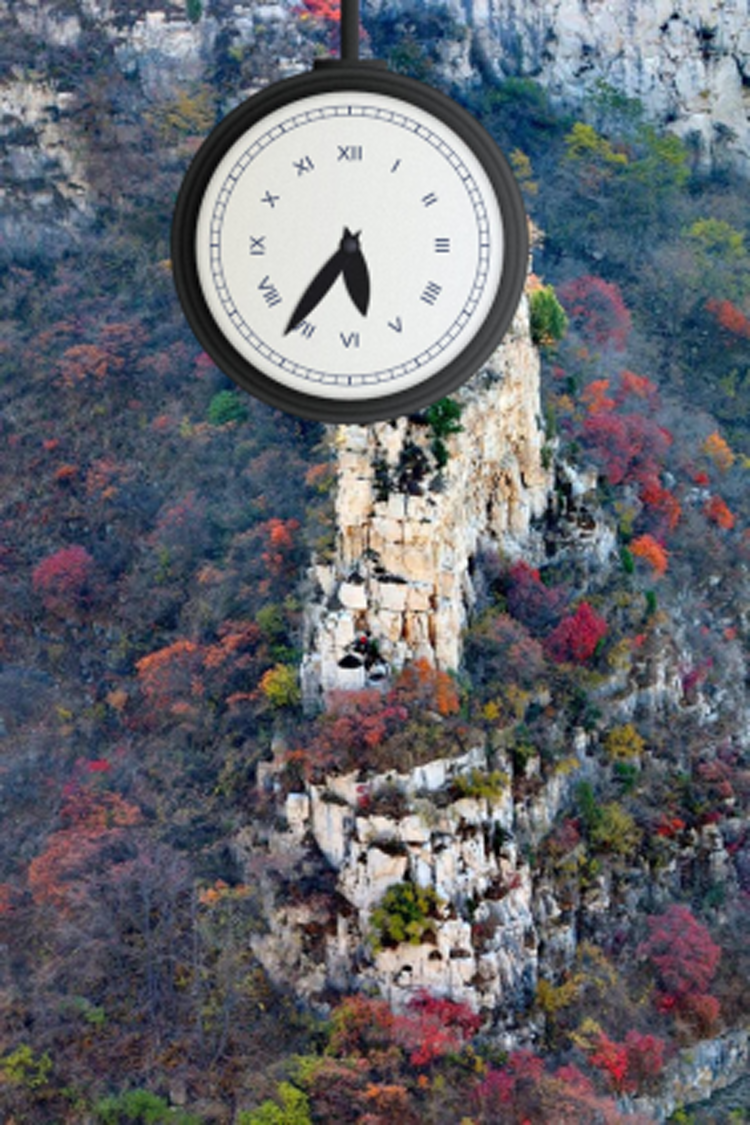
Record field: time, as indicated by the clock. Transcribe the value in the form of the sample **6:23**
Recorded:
**5:36**
